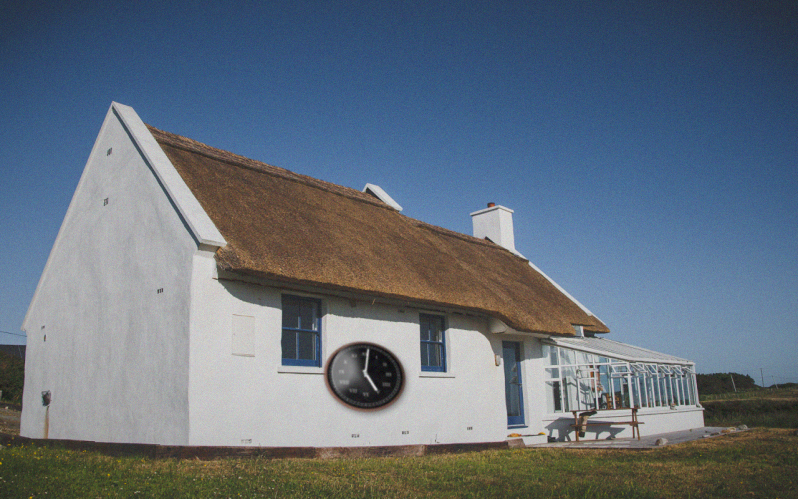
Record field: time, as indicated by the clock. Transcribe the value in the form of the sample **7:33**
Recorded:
**5:01**
